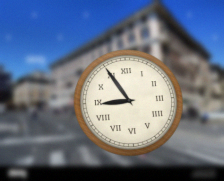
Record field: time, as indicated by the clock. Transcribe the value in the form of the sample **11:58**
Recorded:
**8:55**
